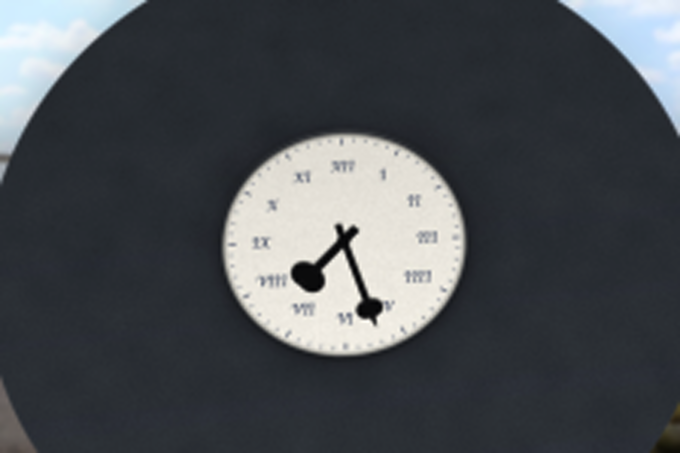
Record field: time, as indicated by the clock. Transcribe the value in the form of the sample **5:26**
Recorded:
**7:27**
